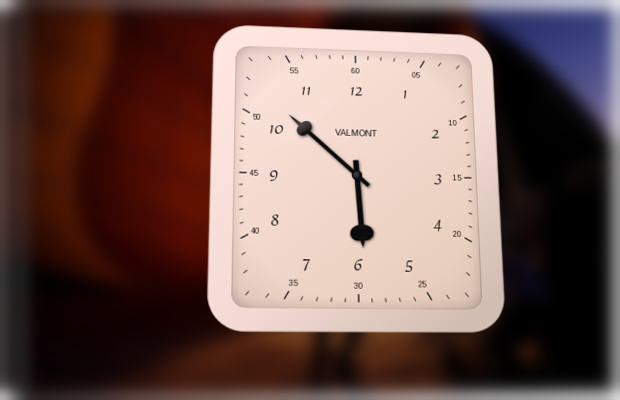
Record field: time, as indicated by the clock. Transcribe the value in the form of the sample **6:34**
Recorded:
**5:52**
